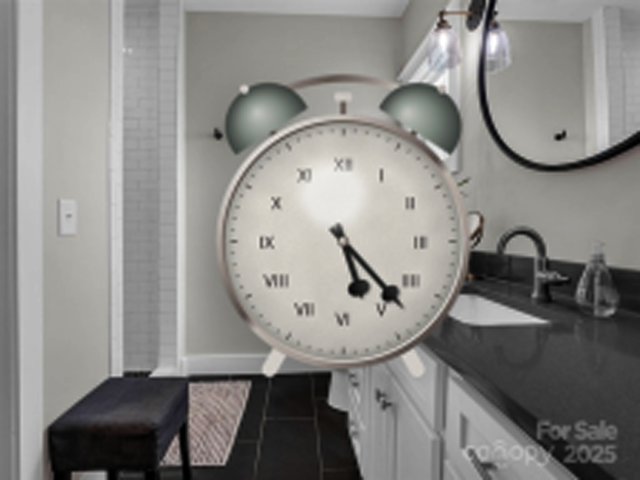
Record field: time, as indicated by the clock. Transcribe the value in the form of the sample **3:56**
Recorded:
**5:23**
